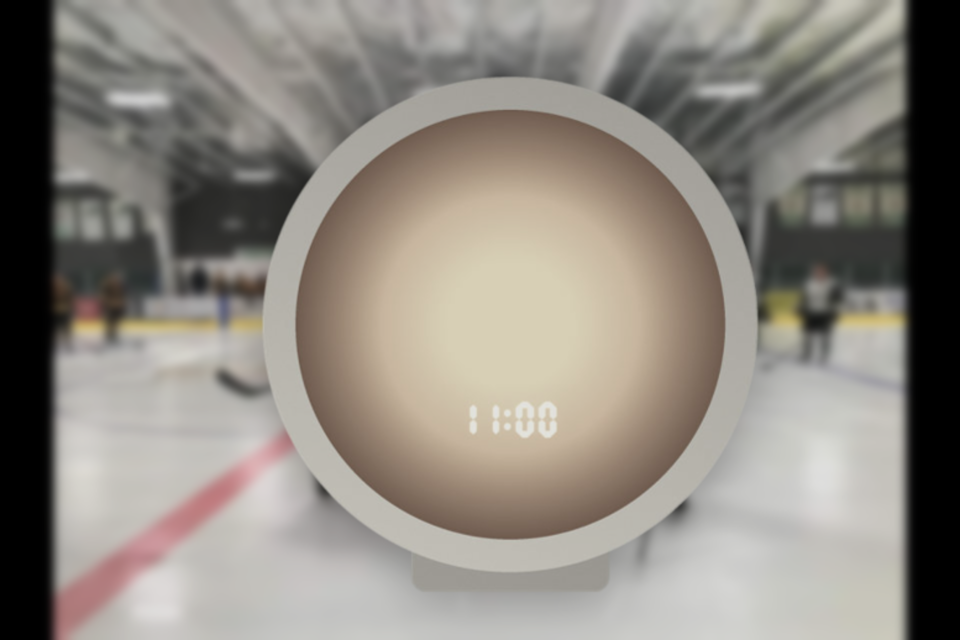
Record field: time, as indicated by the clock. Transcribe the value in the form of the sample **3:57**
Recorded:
**11:00**
